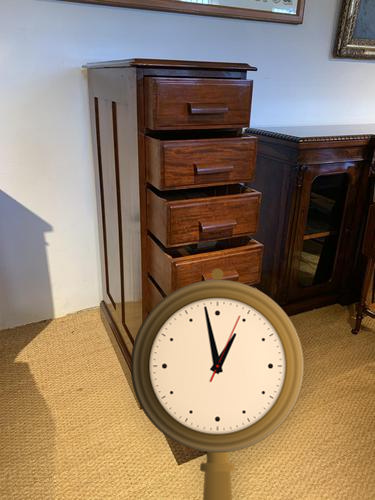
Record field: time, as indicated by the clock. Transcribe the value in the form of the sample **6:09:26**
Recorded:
**12:58:04**
